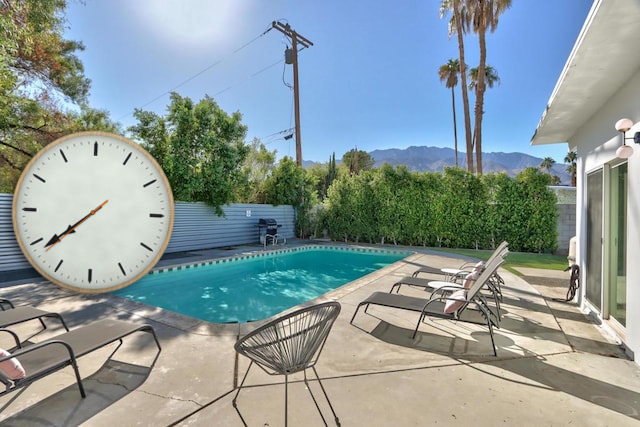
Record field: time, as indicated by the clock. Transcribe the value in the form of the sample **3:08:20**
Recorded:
**7:38:38**
